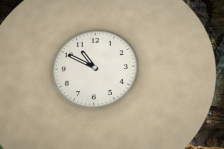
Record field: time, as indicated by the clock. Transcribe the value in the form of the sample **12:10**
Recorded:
**10:50**
